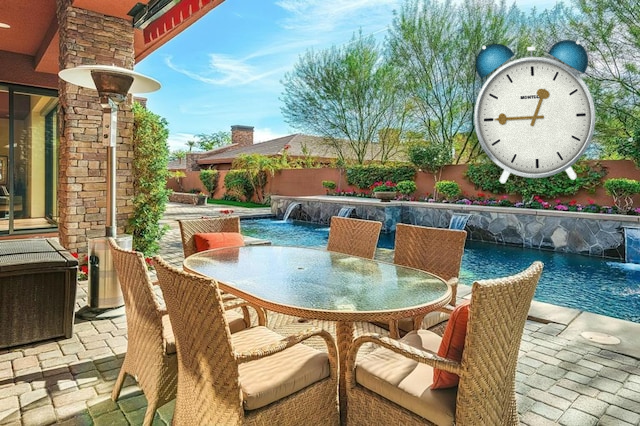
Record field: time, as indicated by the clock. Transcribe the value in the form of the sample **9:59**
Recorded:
**12:45**
